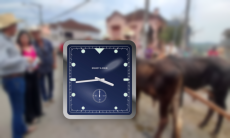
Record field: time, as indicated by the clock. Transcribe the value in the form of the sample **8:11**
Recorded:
**3:44**
